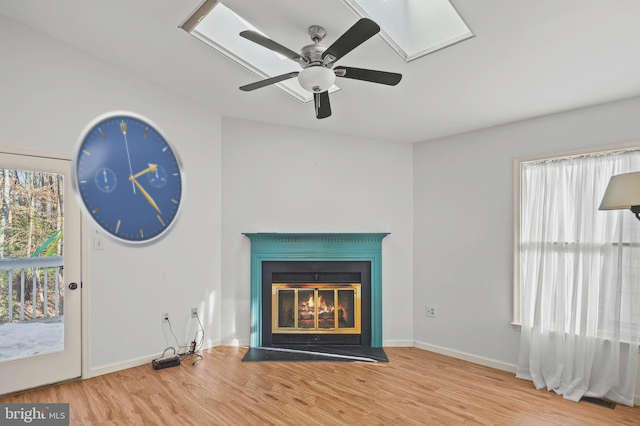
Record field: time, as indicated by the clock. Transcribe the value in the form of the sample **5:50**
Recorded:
**2:24**
